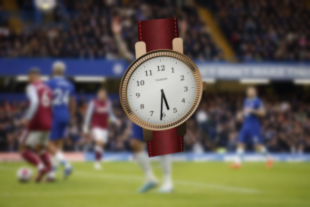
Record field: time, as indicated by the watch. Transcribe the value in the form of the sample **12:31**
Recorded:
**5:31**
